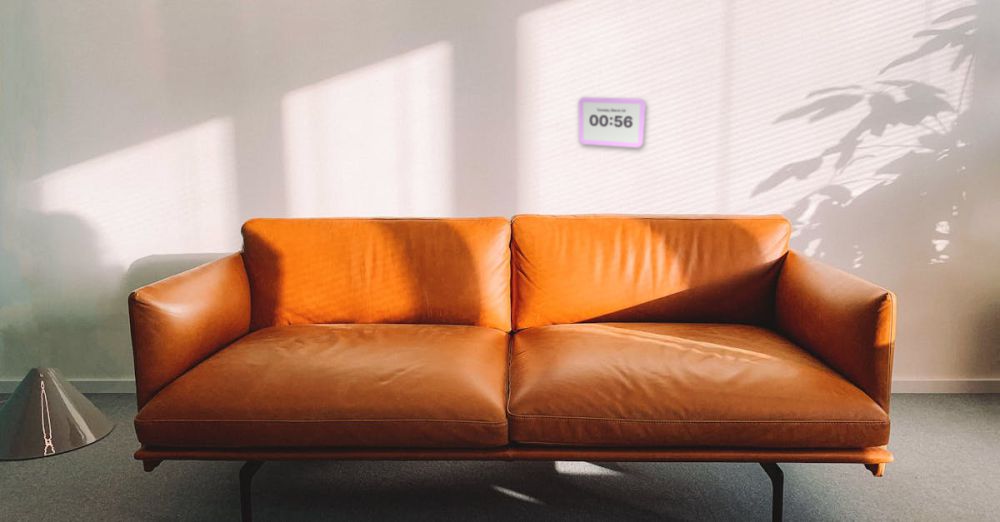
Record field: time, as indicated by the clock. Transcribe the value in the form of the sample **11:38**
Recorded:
**0:56**
